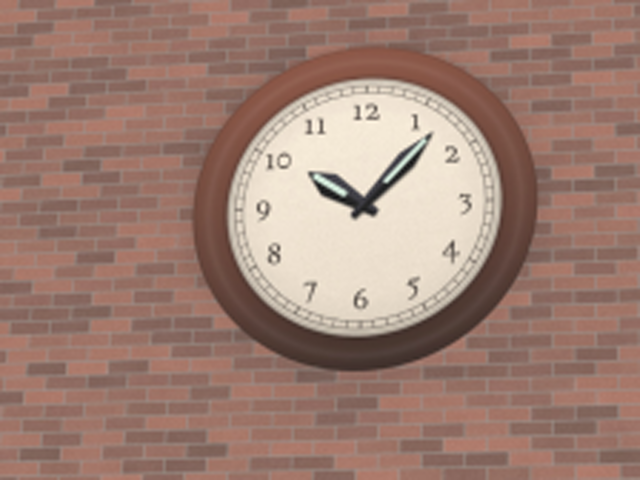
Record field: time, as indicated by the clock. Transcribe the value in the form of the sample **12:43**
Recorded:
**10:07**
